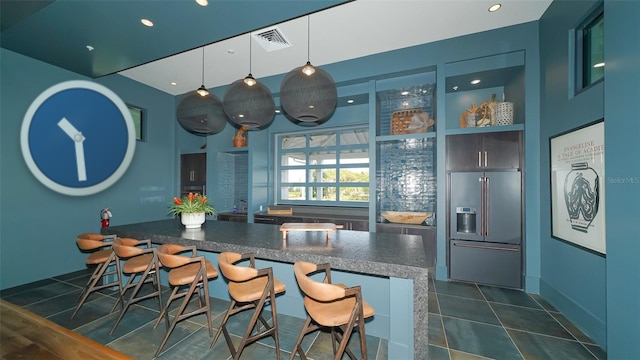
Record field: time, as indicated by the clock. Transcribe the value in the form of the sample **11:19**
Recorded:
**10:29**
